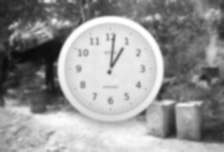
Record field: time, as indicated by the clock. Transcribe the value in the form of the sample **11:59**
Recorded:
**1:01**
